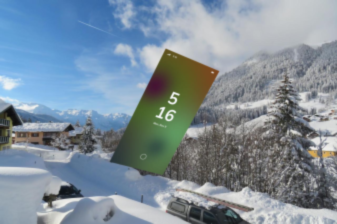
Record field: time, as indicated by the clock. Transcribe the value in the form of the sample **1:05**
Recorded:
**5:16**
